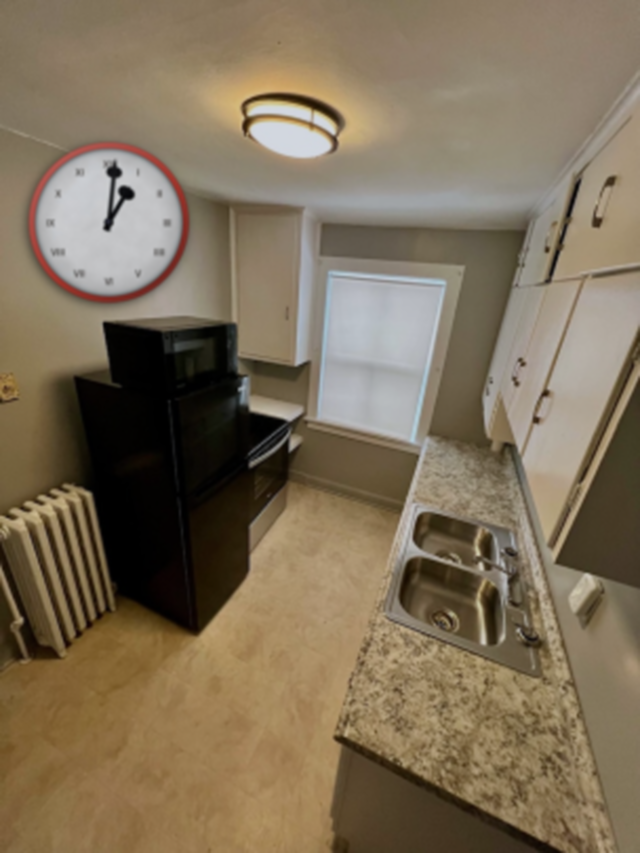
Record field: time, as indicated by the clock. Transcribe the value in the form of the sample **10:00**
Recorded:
**1:01**
